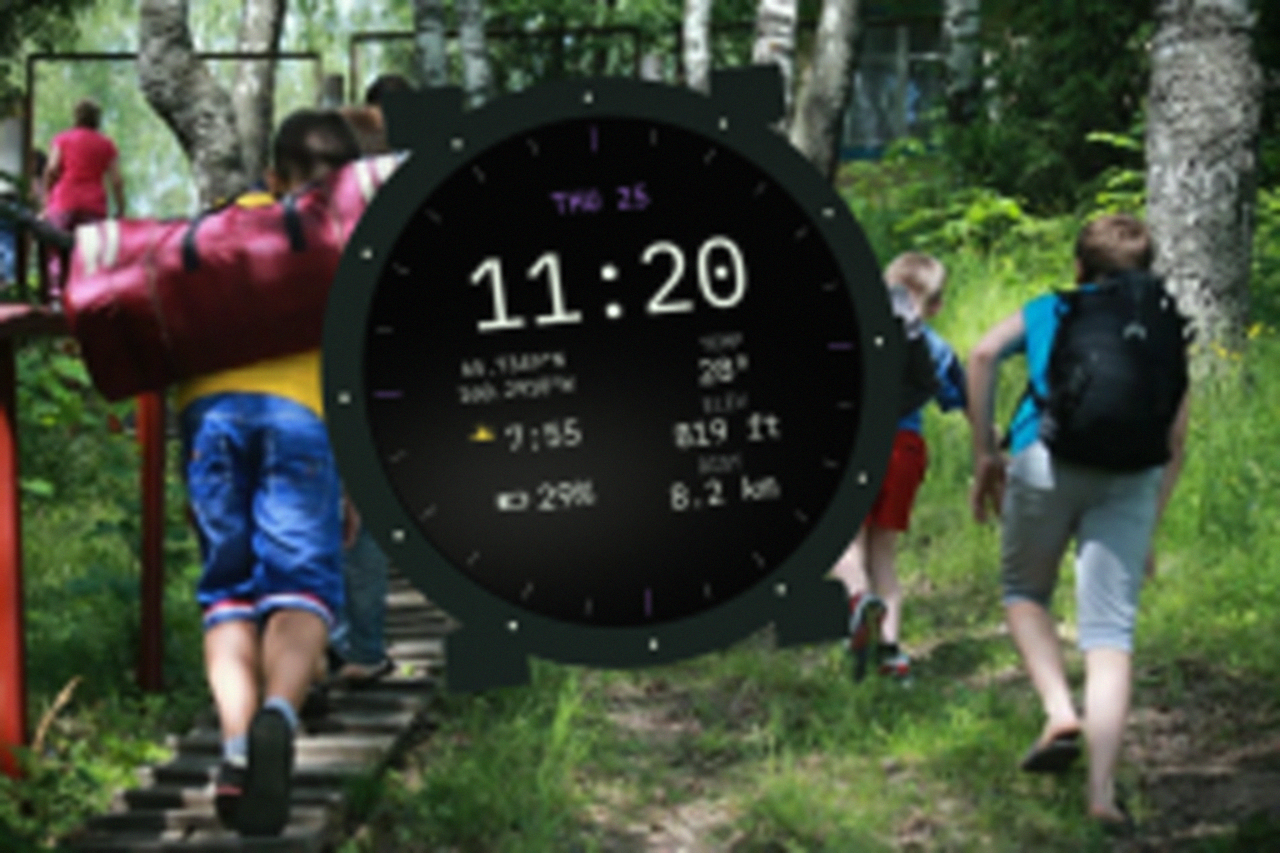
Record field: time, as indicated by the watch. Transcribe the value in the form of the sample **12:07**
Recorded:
**11:20**
